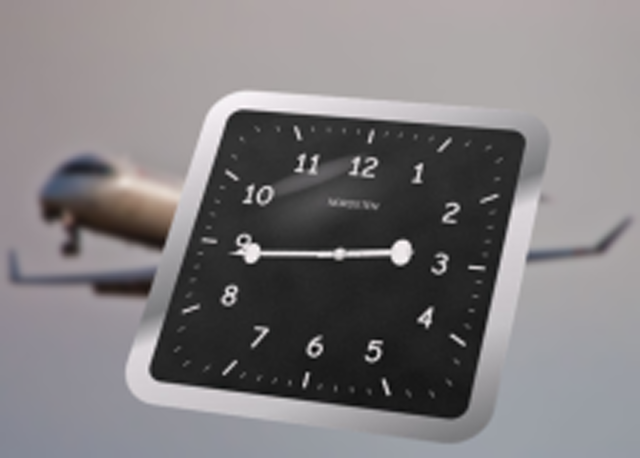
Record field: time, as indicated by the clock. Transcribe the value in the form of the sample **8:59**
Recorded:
**2:44**
